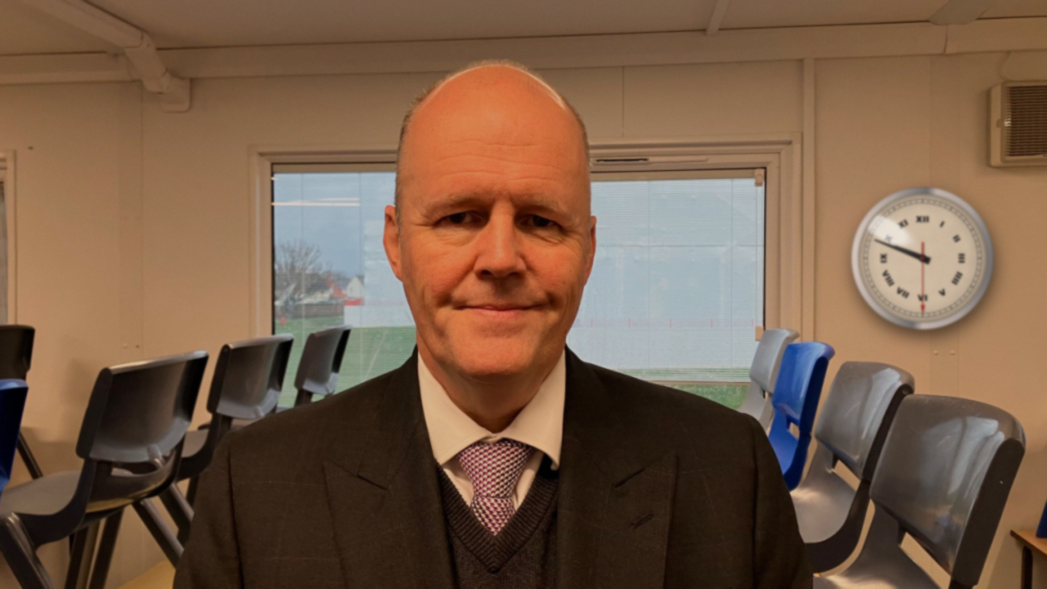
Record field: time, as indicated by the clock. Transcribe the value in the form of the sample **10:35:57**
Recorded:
**9:48:30**
